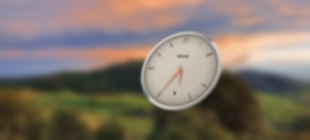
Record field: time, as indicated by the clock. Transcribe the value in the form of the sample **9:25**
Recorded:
**5:35**
